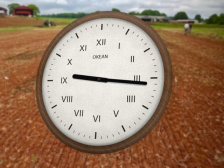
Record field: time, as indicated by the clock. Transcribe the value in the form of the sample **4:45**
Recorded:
**9:16**
